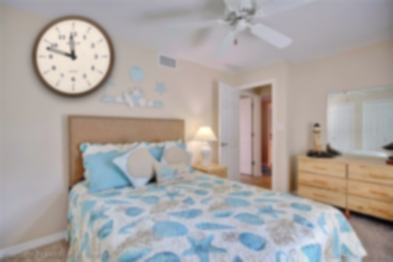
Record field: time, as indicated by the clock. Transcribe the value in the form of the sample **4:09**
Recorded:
**11:48**
